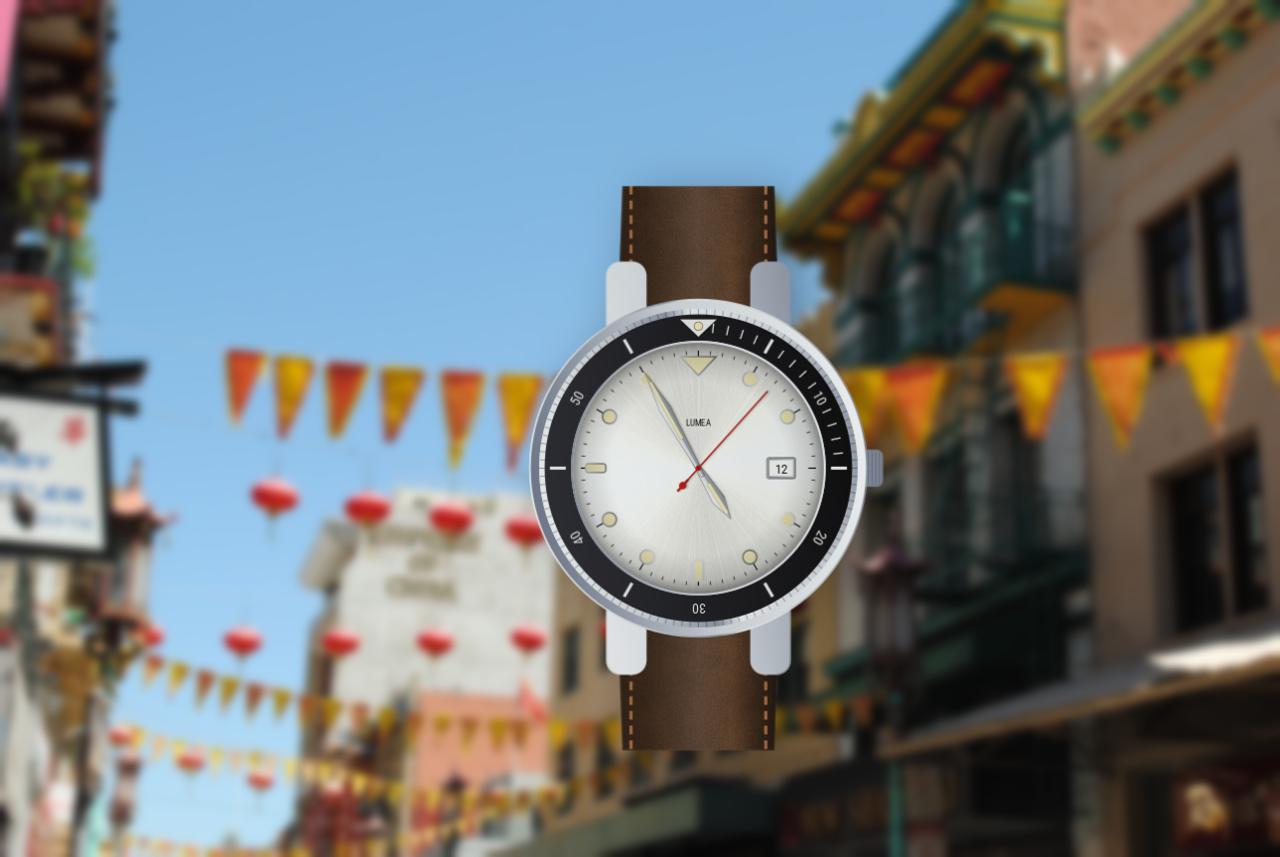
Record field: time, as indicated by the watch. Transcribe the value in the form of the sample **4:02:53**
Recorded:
**4:55:07**
